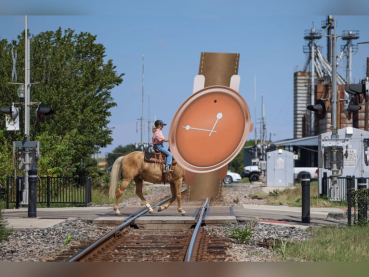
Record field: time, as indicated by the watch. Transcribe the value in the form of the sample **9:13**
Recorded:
**12:47**
